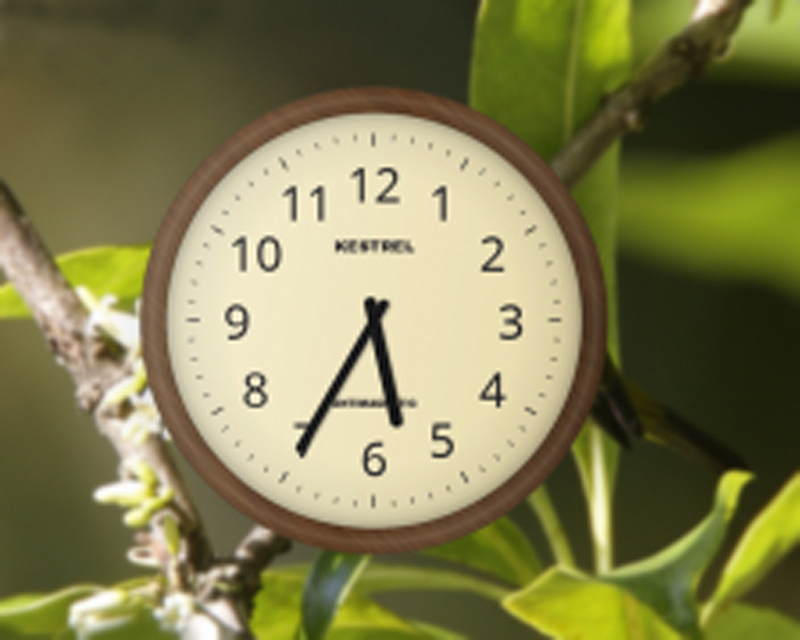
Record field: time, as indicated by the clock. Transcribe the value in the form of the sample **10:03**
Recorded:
**5:35**
